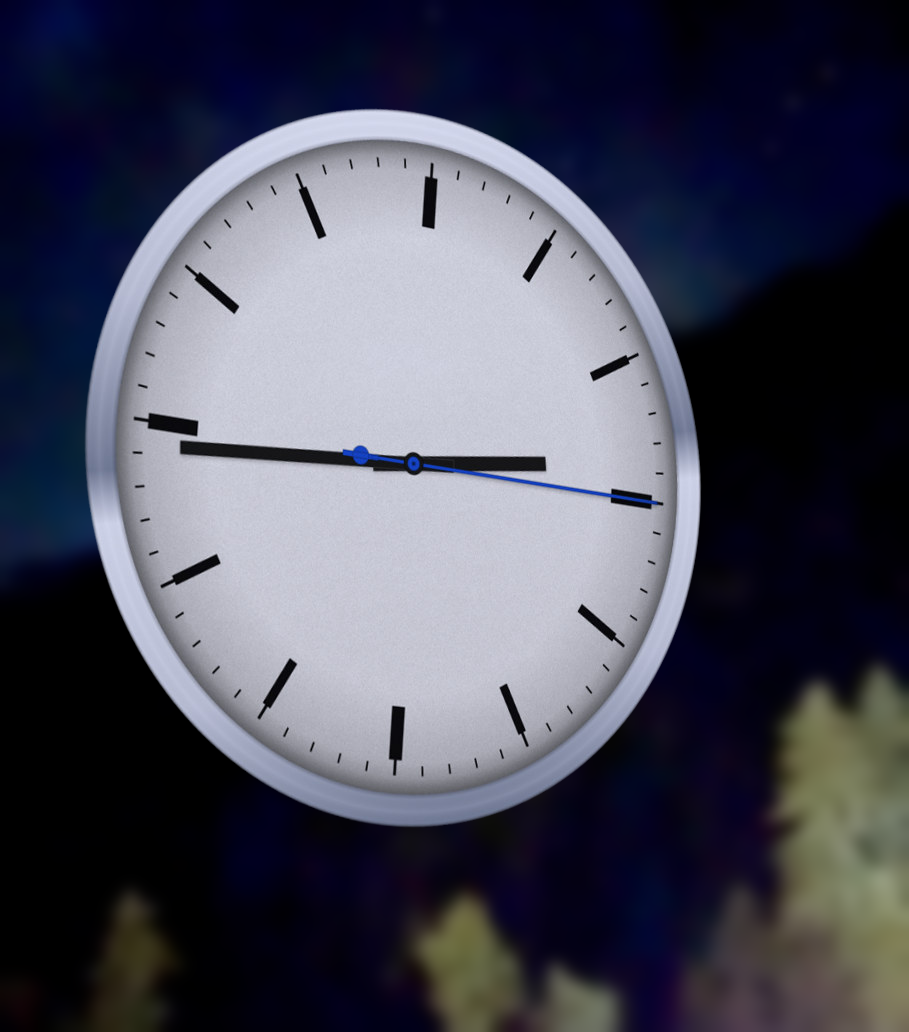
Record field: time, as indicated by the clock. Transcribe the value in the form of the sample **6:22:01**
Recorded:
**2:44:15**
